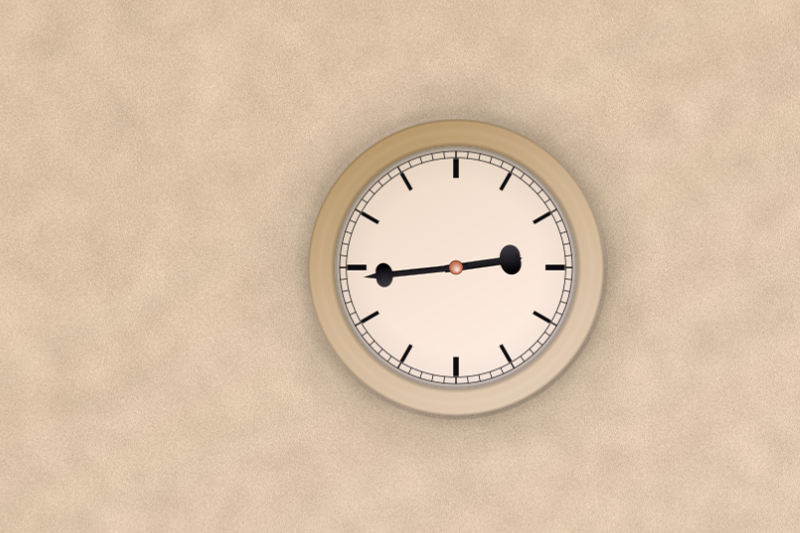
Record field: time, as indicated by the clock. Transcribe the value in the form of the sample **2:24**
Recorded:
**2:44**
